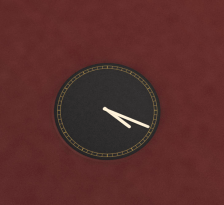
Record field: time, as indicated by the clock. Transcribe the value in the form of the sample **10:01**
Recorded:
**4:19**
